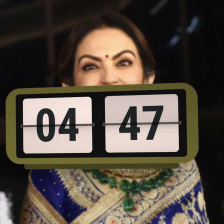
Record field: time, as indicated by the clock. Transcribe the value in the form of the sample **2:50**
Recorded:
**4:47**
